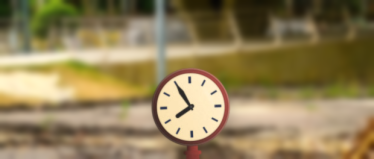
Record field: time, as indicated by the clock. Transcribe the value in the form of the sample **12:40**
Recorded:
**7:55**
